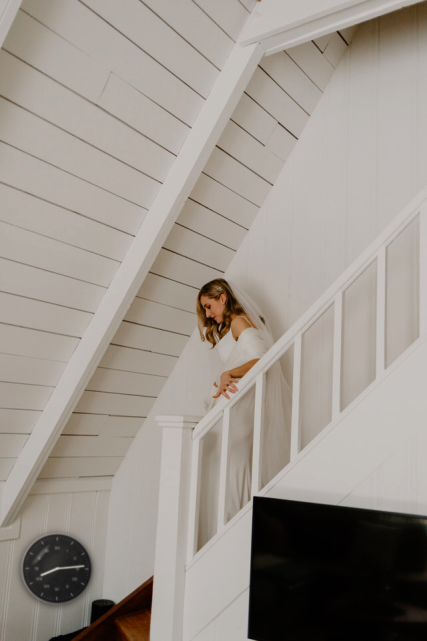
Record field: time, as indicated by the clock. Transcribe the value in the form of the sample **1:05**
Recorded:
**8:14**
